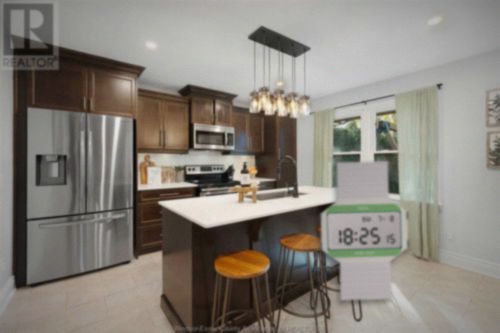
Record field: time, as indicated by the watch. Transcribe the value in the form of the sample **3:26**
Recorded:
**18:25**
